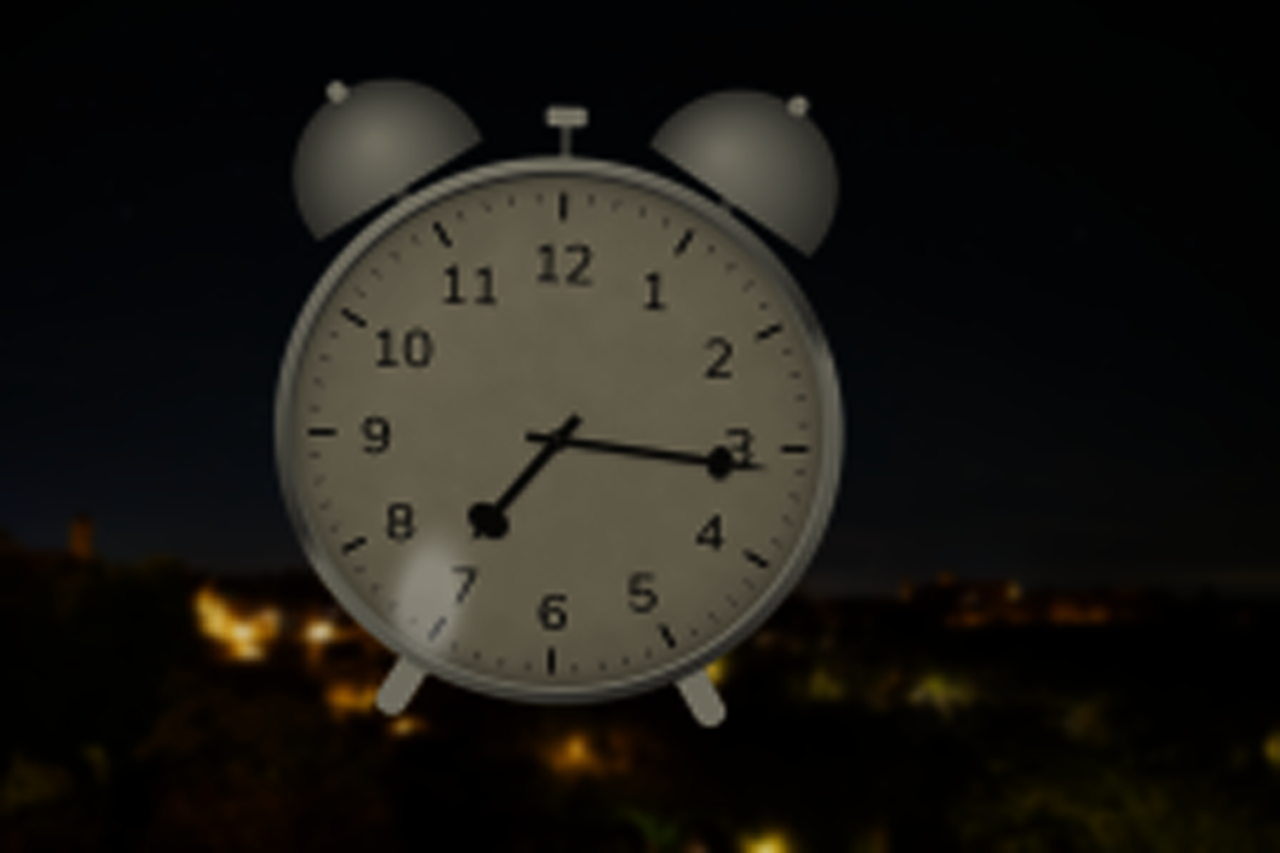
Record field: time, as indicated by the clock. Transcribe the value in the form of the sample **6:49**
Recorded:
**7:16**
